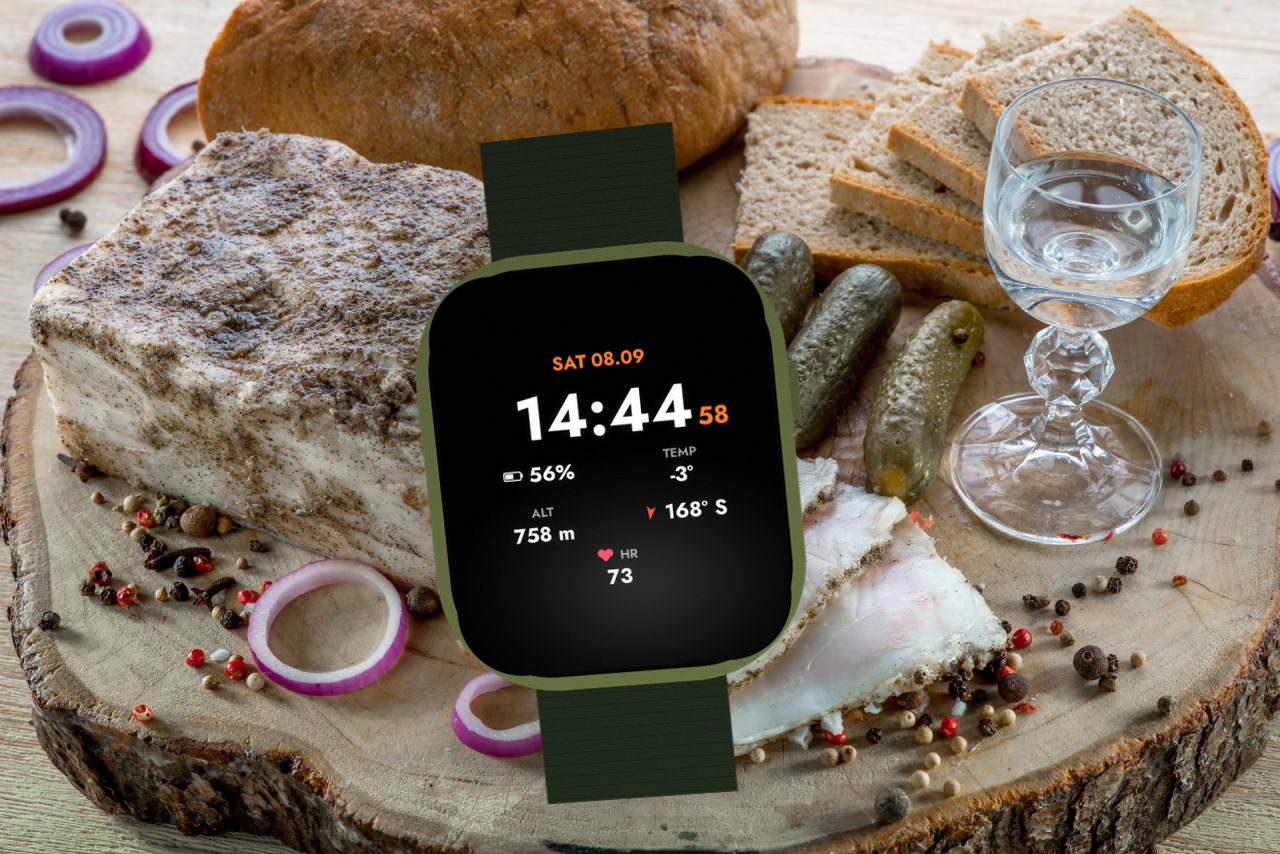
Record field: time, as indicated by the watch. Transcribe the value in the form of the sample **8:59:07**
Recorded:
**14:44:58**
